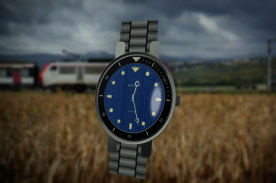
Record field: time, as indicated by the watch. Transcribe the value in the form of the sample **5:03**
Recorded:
**12:27**
